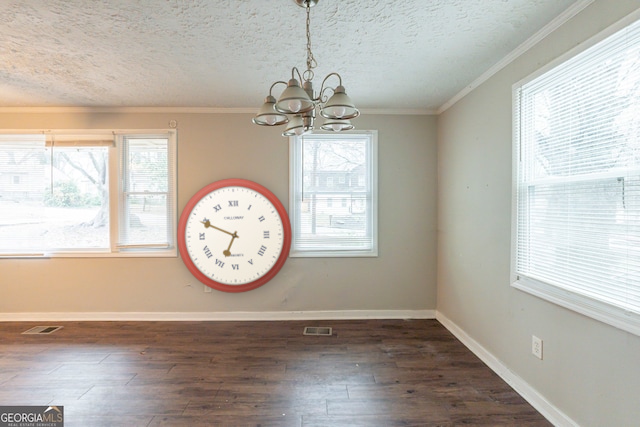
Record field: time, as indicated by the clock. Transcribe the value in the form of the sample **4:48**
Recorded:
**6:49**
